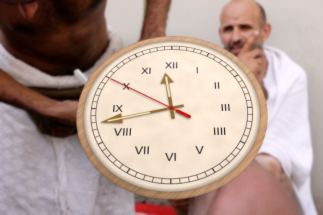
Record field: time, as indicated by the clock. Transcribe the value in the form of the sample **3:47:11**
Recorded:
**11:42:50**
